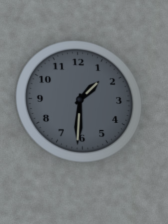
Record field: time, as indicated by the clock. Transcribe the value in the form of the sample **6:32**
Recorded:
**1:31**
